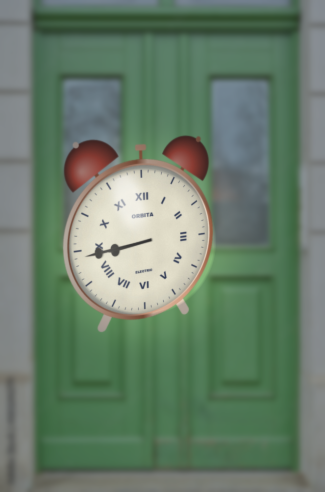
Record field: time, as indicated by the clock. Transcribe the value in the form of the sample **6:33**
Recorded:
**8:44**
